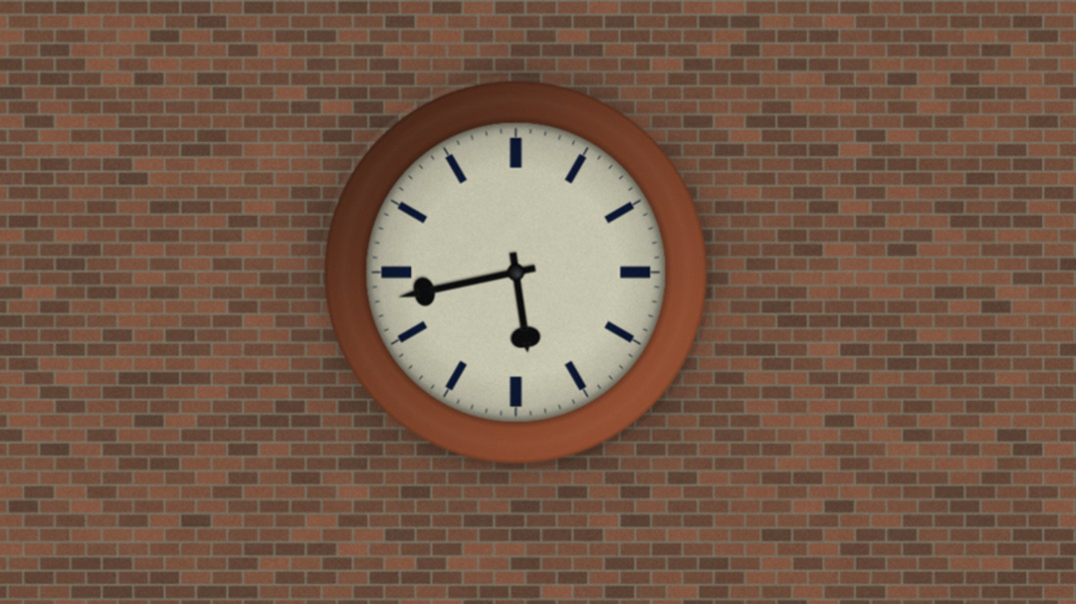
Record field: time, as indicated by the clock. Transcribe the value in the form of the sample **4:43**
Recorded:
**5:43**
